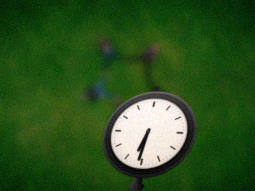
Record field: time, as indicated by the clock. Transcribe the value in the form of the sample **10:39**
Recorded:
**6:31**
